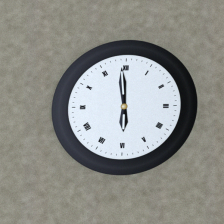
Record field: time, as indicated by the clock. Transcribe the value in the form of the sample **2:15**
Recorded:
**5:59**
